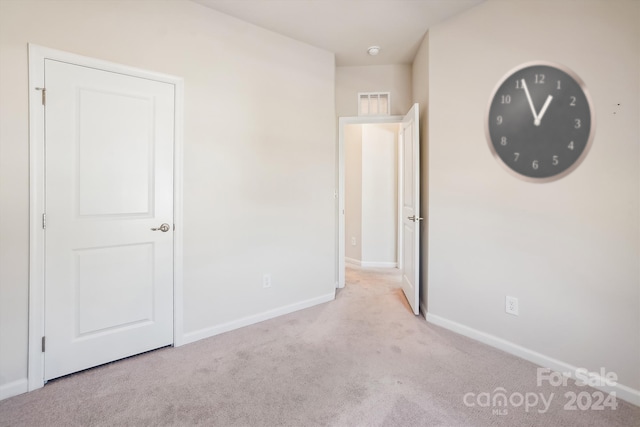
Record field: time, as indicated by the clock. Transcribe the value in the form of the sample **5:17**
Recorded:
**12:56**
